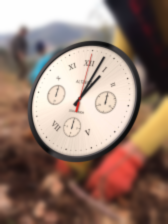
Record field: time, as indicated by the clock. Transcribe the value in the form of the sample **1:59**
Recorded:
**1:03**
